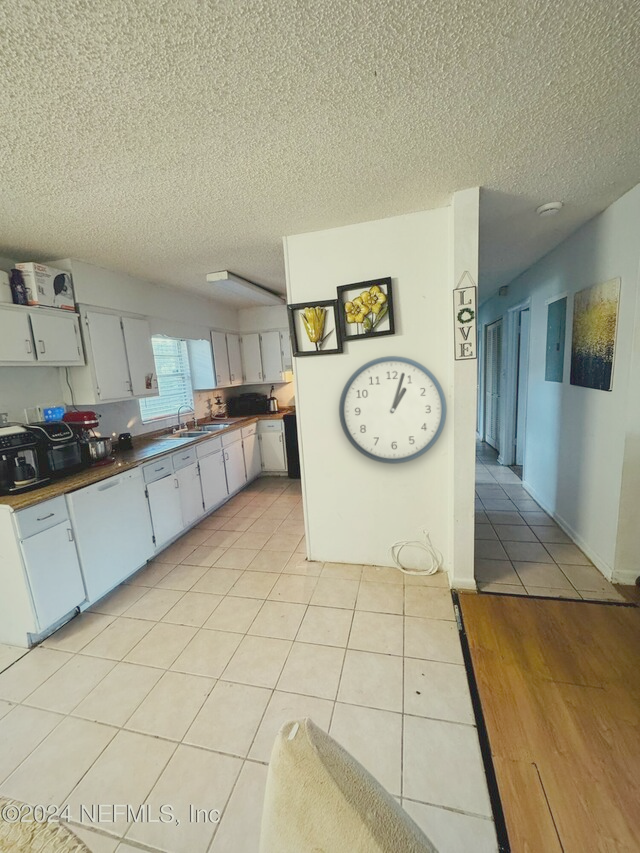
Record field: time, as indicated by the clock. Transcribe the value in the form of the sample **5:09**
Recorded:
**1:03**
